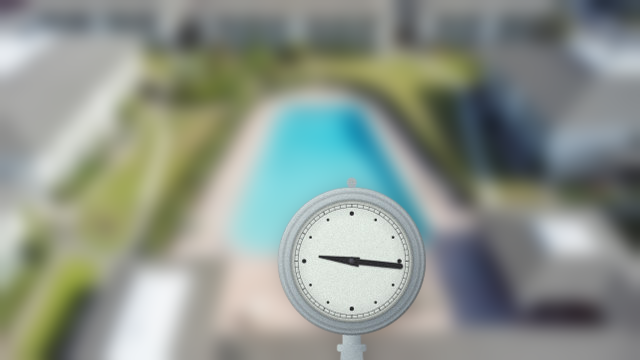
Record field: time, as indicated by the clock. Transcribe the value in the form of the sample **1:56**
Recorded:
**9:16**
